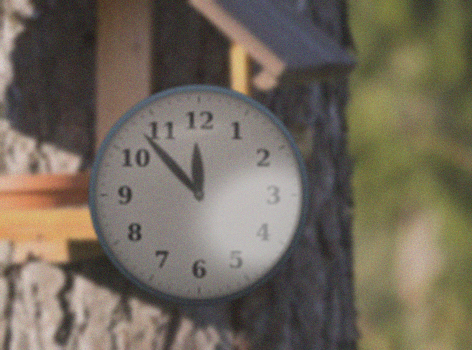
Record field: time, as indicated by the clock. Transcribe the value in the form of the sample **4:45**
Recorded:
**11:53**
